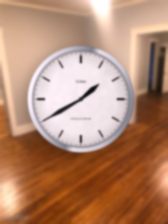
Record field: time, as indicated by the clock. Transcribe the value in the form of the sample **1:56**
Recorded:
**1:40**
